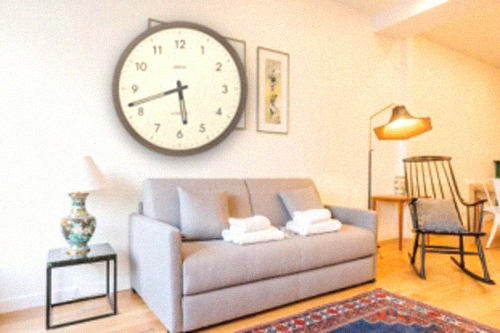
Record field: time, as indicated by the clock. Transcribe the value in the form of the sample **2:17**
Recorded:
**5:42**
